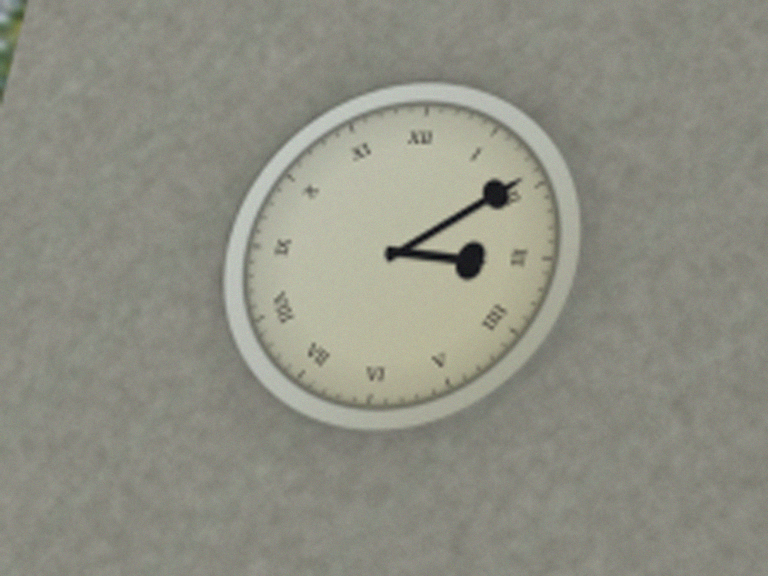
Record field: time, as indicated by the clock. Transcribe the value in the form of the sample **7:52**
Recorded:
**3:09**
